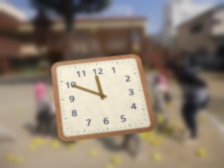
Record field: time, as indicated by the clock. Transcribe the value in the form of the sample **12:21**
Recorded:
**11:50**
